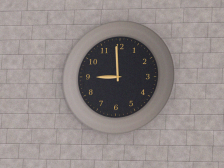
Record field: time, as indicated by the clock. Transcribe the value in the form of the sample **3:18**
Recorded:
**8:59**
